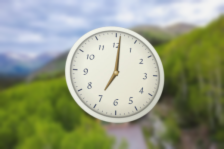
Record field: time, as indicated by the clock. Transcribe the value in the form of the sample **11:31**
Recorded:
**7:01**
